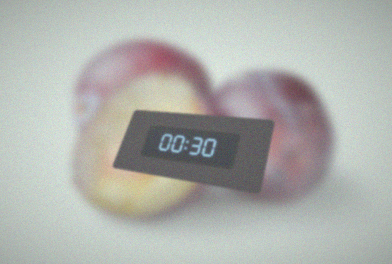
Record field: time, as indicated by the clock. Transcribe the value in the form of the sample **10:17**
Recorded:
**0:30**
